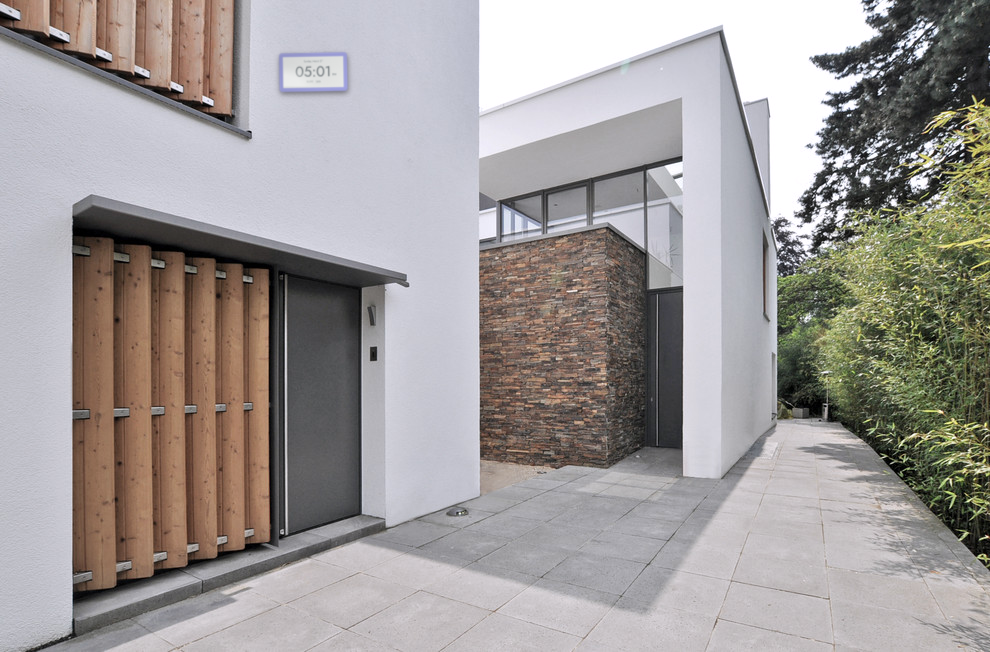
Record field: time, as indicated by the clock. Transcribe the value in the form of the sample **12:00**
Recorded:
**5:01**
